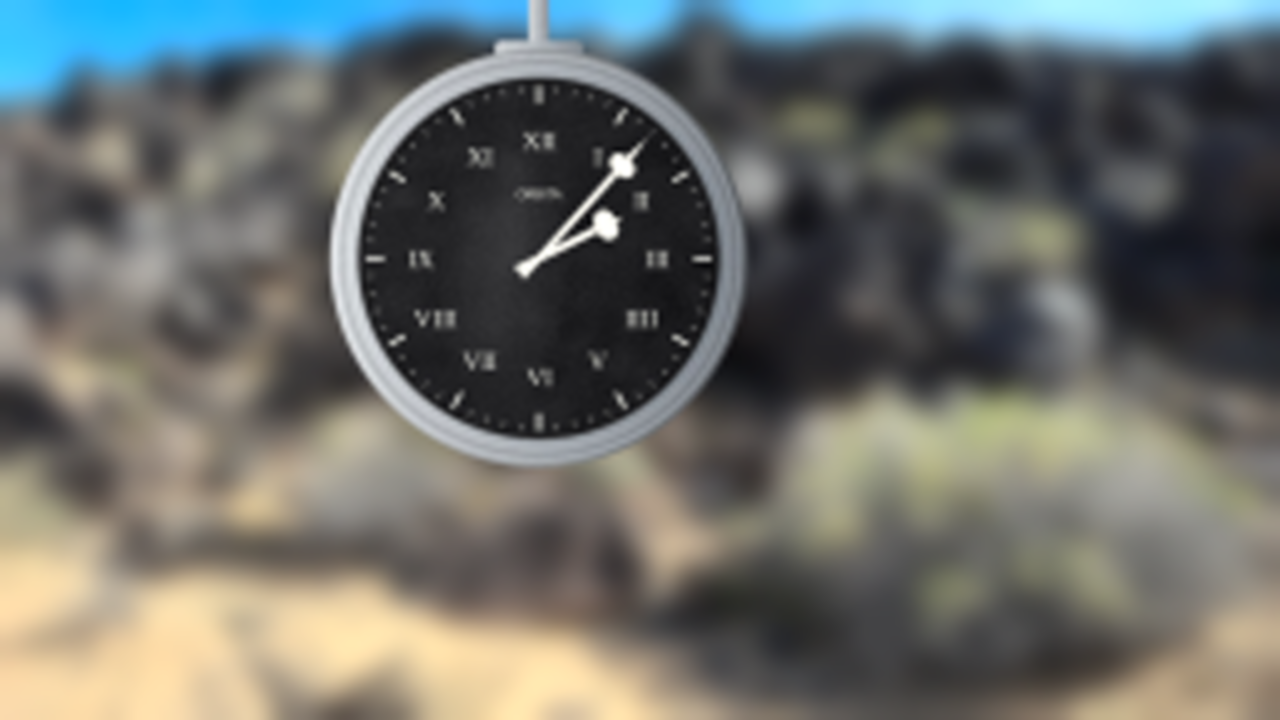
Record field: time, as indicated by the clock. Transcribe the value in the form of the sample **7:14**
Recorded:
**2:07**
